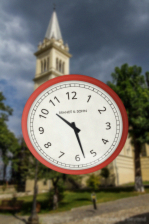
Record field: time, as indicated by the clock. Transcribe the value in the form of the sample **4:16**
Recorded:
**10:28**
